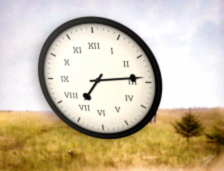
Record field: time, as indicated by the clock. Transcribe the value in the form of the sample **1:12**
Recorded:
**7:14**
